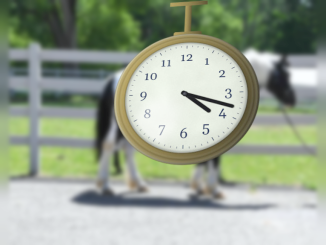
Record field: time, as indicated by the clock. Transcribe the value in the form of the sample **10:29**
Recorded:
**4:18**
